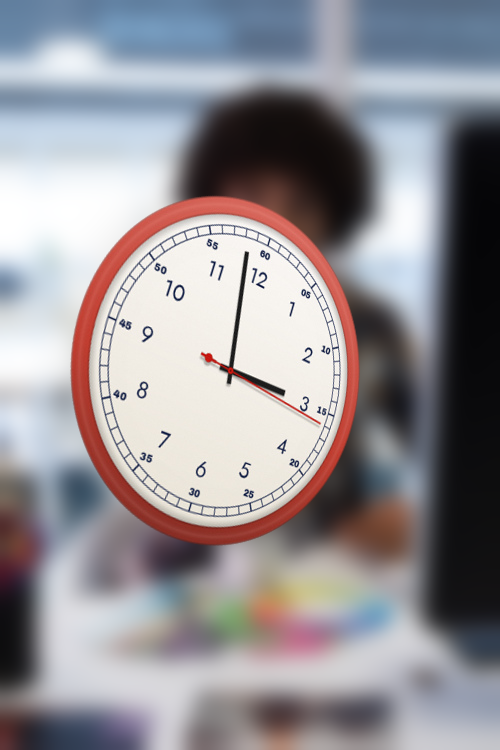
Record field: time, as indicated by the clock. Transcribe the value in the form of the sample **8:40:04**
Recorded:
**2:58:16**
